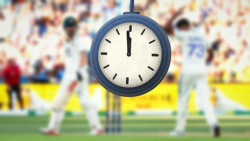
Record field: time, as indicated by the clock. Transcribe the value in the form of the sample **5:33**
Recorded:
**11:59**
